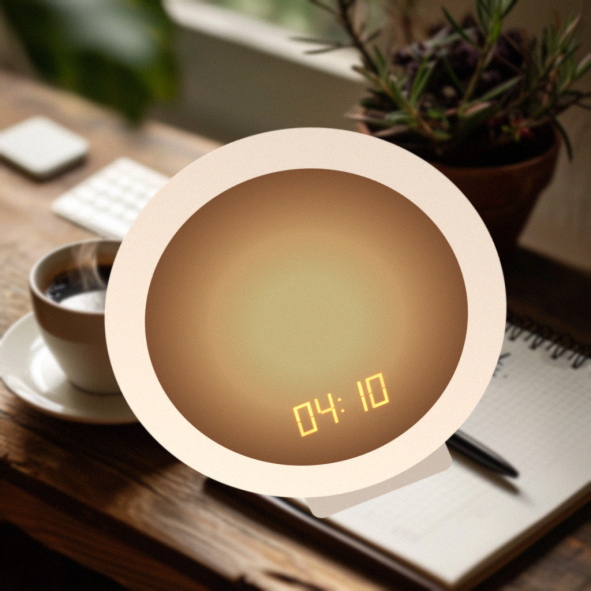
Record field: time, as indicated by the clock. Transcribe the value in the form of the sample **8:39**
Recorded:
**4:10**
